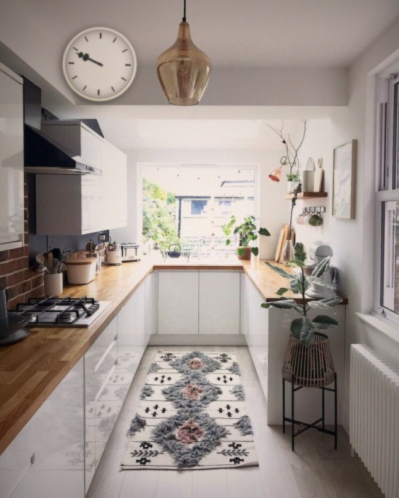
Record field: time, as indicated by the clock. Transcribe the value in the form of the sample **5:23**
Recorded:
**9:49**
